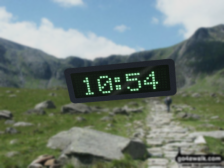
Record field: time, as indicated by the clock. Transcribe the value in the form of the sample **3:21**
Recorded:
**10:54**
